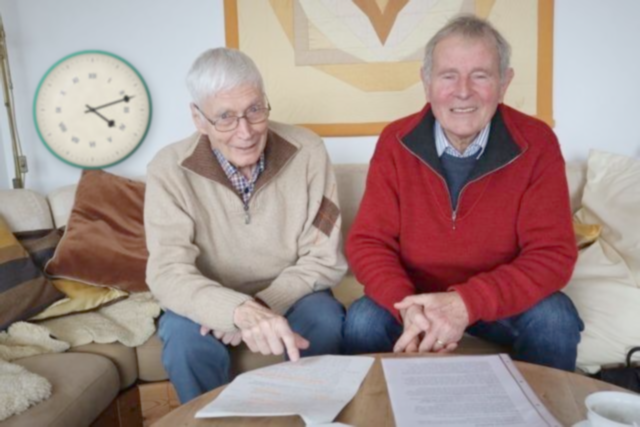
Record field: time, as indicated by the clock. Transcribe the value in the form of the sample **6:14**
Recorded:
**4:12**
